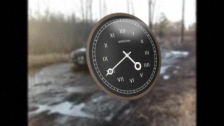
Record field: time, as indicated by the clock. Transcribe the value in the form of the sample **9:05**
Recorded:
**4:40**
